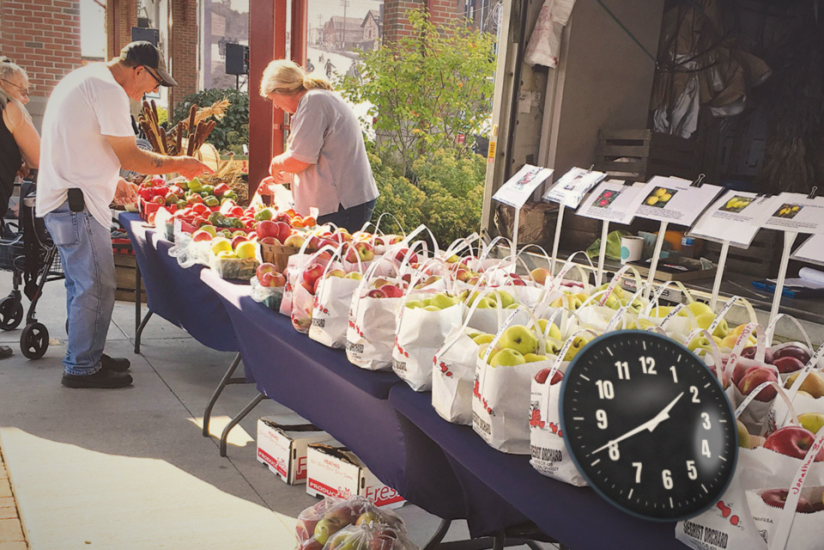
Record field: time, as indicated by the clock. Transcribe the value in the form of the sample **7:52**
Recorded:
**1:41**
